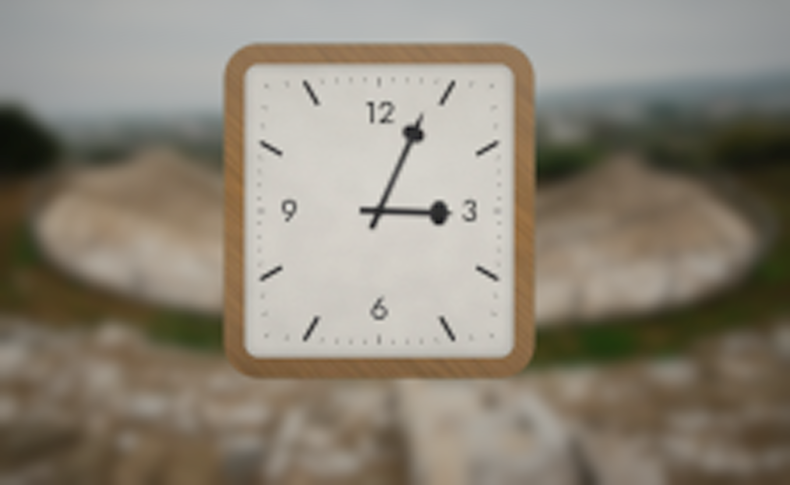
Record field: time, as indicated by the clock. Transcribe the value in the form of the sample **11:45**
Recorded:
**3:04**
